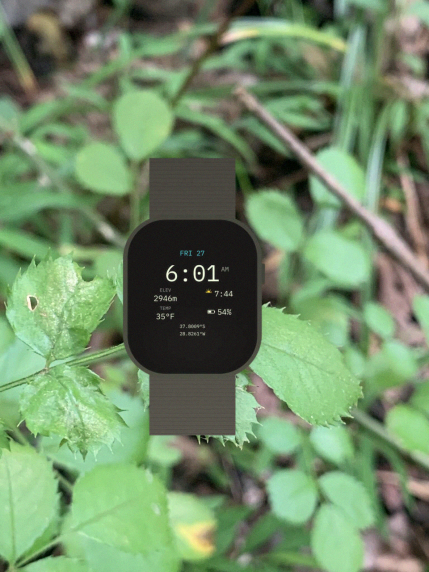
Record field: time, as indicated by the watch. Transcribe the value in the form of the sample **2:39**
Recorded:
**6:01**
